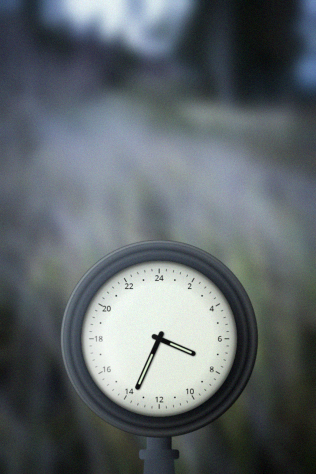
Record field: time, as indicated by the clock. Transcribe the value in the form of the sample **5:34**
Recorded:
**7:34**
